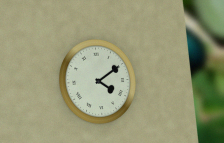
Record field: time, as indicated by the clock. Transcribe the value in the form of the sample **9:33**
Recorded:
**4:10**
